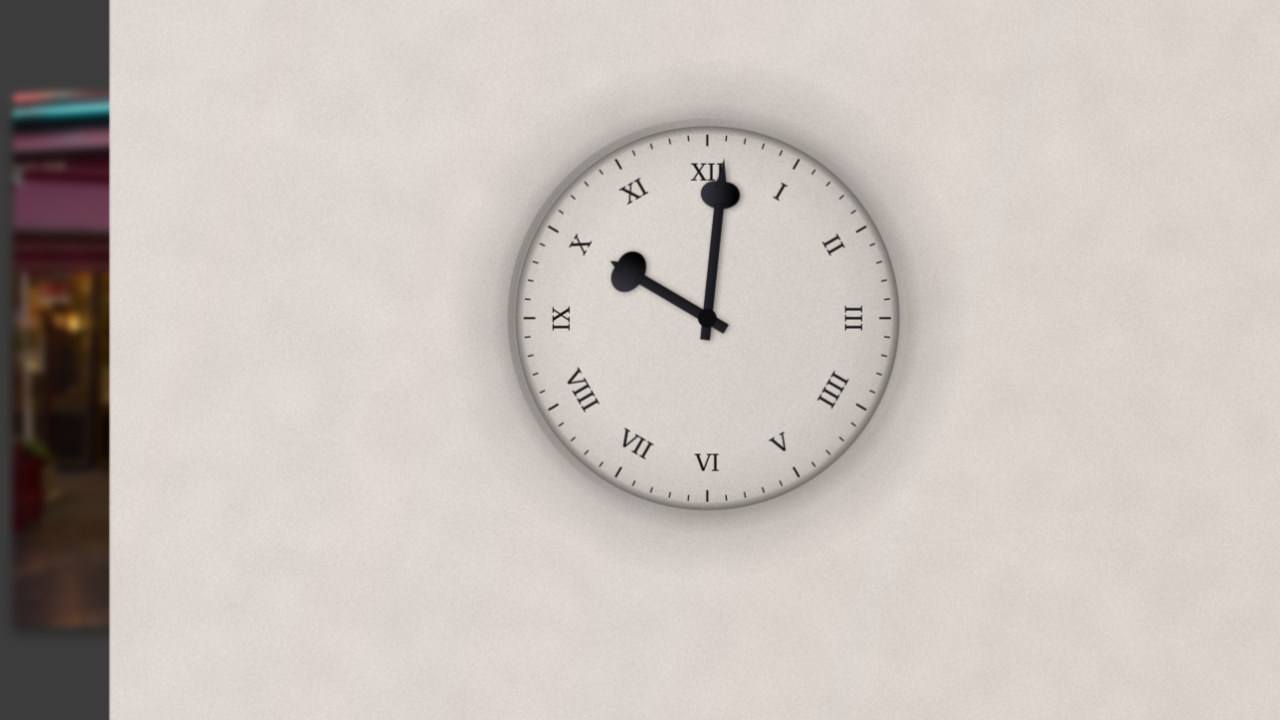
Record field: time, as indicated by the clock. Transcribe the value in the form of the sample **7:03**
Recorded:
**10:01**
